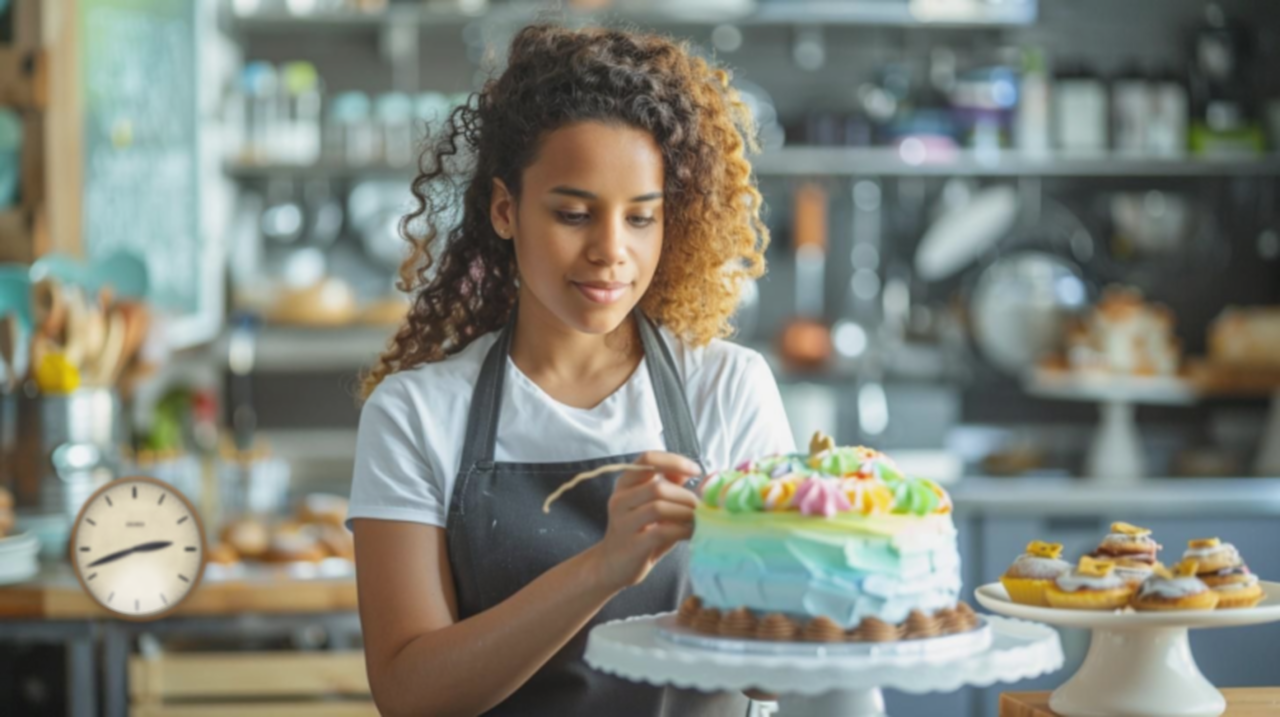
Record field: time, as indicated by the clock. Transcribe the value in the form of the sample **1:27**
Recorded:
**2:42**
